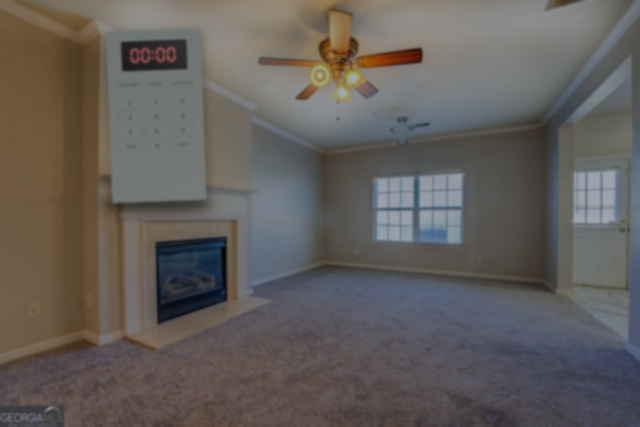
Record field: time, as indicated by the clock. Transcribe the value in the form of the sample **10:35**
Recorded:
**0:00**
